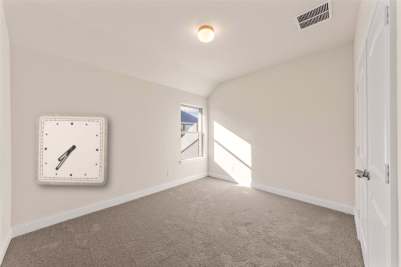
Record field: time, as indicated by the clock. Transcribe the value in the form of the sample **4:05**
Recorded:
**7:36**
